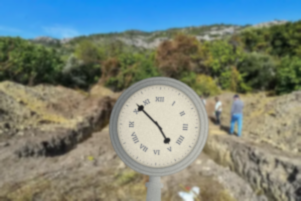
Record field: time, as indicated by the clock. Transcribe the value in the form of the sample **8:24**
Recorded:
**4:52**
